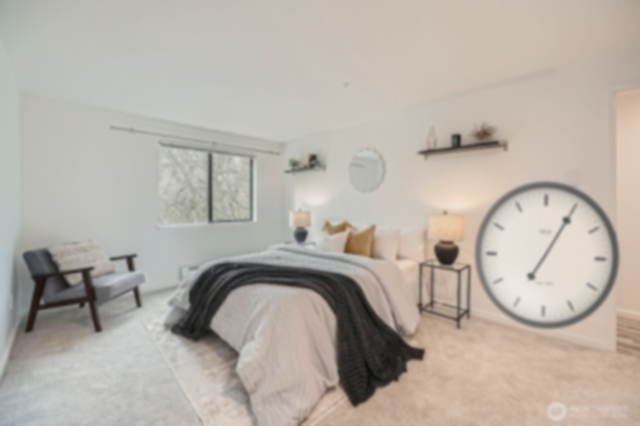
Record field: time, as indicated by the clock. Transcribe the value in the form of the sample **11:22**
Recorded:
**7:05**
